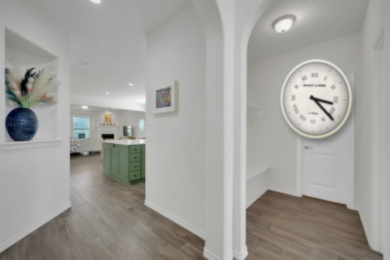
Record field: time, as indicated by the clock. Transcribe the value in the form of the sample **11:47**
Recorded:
**3:22**
